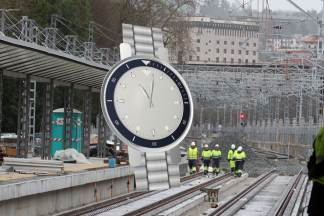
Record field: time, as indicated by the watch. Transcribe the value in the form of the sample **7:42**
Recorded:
**11:02**
